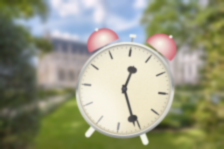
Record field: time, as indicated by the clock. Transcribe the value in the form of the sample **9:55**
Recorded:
**12:26**
